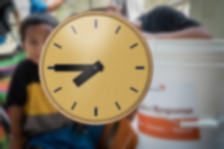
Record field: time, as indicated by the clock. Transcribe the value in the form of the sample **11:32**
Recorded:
**7:45**
